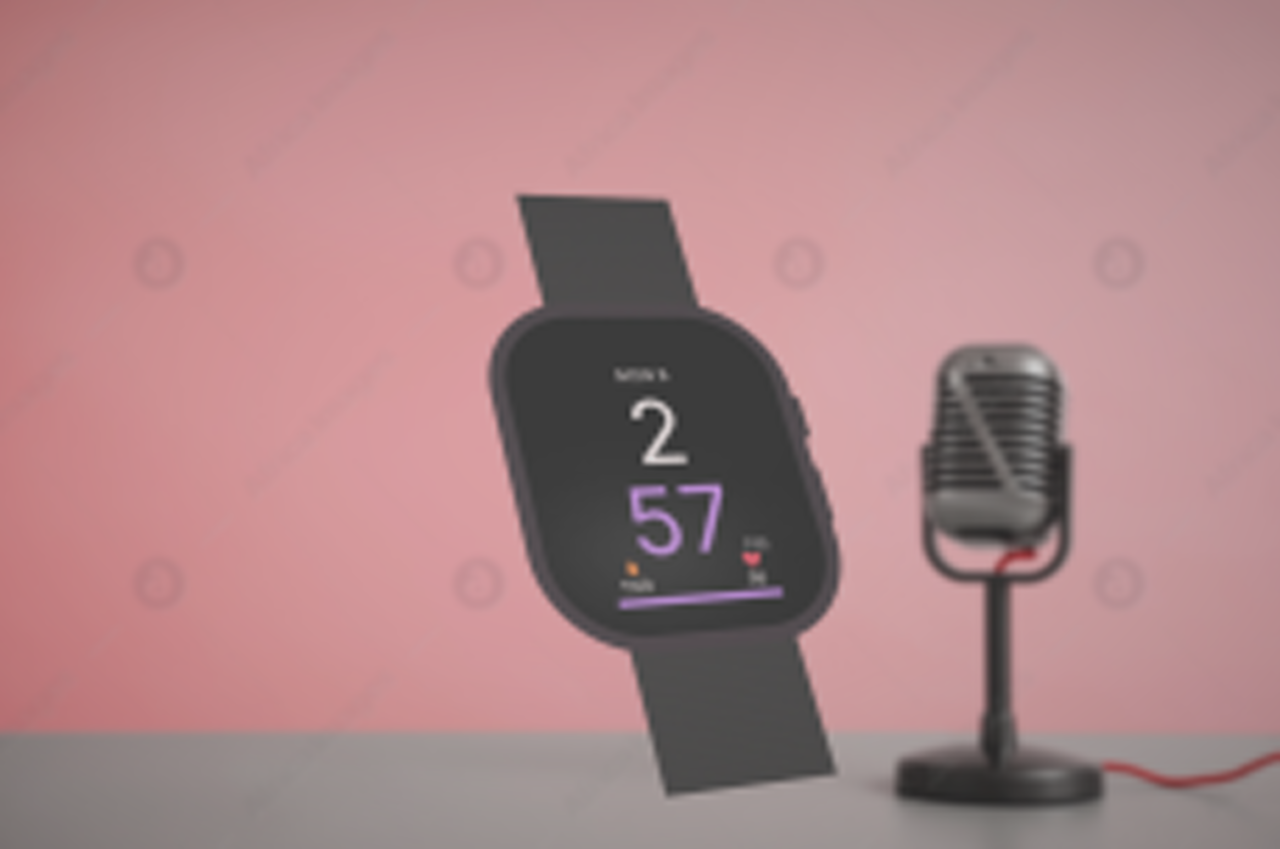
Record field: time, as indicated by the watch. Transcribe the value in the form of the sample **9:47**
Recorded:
**2:57**
